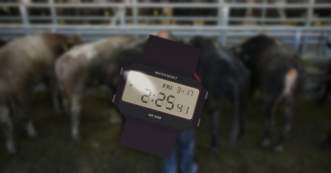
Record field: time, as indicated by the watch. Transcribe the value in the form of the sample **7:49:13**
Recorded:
**2:25:41**
